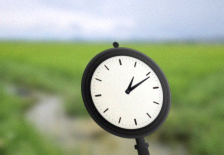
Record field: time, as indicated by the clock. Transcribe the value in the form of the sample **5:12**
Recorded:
**1:11**
